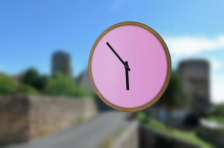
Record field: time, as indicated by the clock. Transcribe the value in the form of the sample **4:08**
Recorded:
**5:53**
